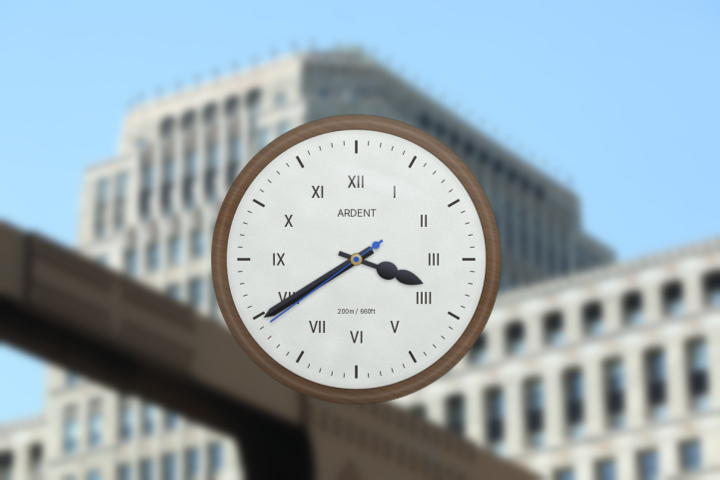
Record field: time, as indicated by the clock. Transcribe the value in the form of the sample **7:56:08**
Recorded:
**3:39:39**
